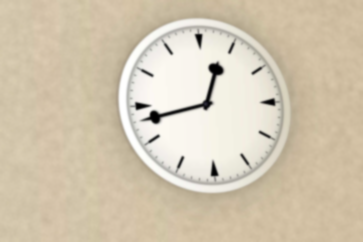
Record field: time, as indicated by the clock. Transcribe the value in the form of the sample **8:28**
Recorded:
**12:43**
